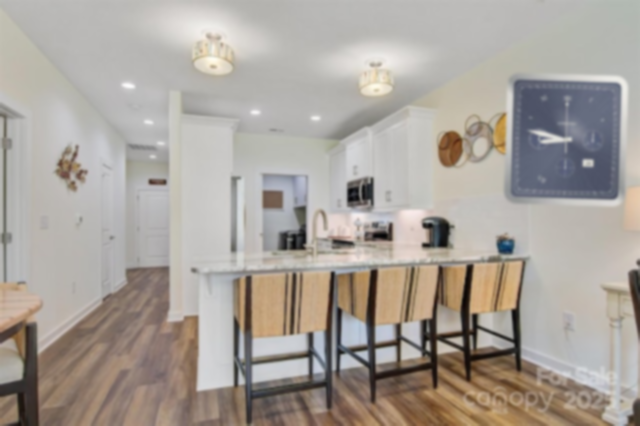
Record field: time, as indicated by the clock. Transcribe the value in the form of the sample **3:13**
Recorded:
**8:47**
